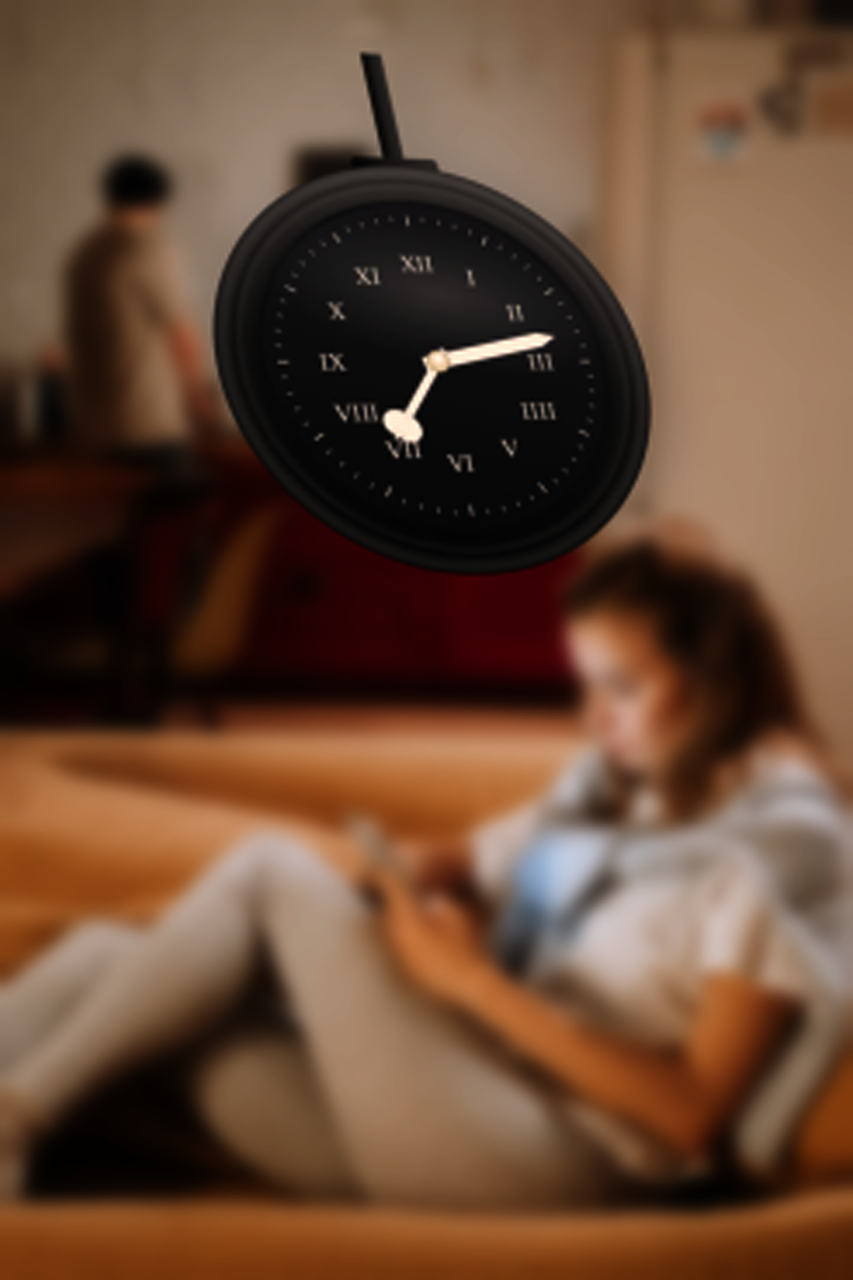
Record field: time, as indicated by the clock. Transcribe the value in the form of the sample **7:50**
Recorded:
**7:13**
